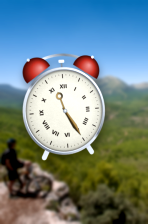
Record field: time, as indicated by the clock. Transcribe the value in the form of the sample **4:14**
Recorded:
**11:25**
